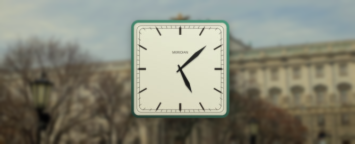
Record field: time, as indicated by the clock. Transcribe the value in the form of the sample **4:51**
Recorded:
**5:08**
